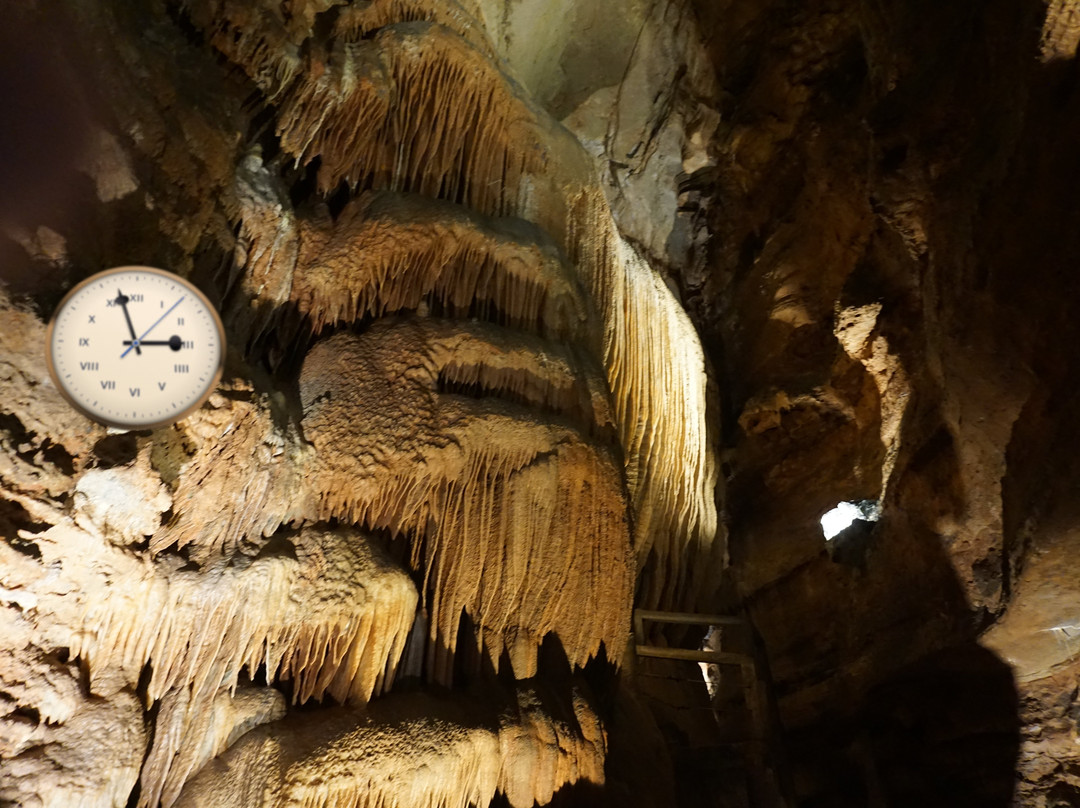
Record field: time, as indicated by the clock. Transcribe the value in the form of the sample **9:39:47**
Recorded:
**2:57:07**
